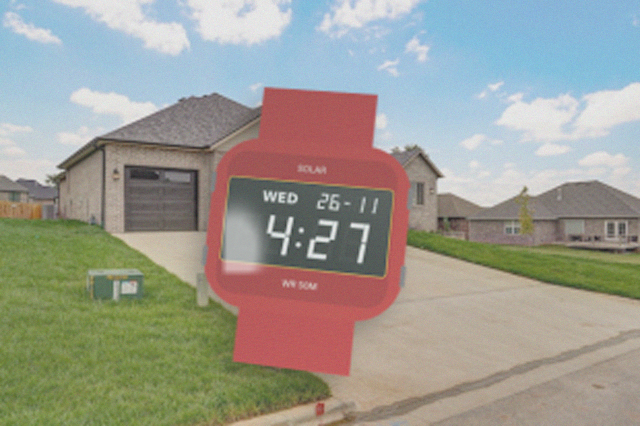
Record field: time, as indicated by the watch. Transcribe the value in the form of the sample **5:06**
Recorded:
**4:27**
